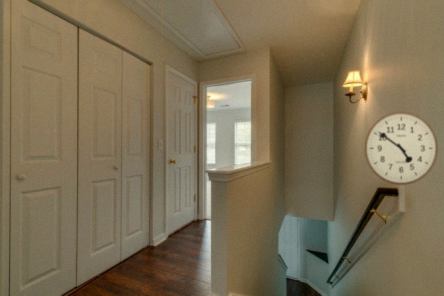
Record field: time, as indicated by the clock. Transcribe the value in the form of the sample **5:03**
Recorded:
**4:51**
